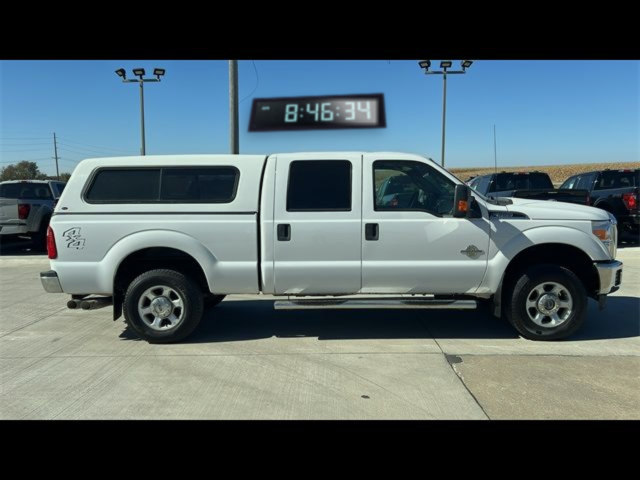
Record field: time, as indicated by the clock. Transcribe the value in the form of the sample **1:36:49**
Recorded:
**8:46:34**
